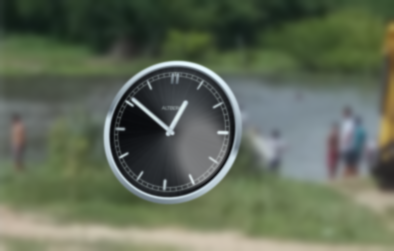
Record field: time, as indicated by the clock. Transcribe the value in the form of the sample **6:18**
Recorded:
**12:51**
